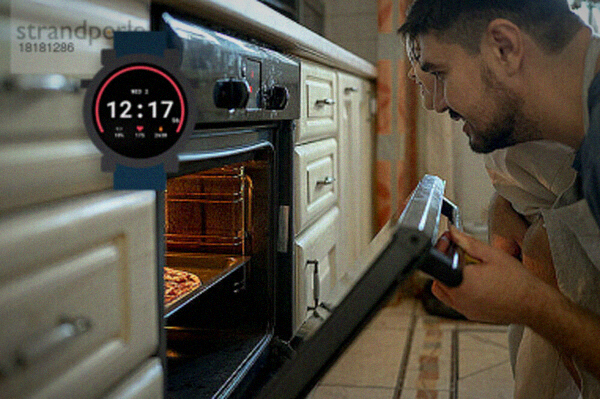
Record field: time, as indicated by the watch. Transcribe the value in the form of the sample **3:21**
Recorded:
**12:17**
